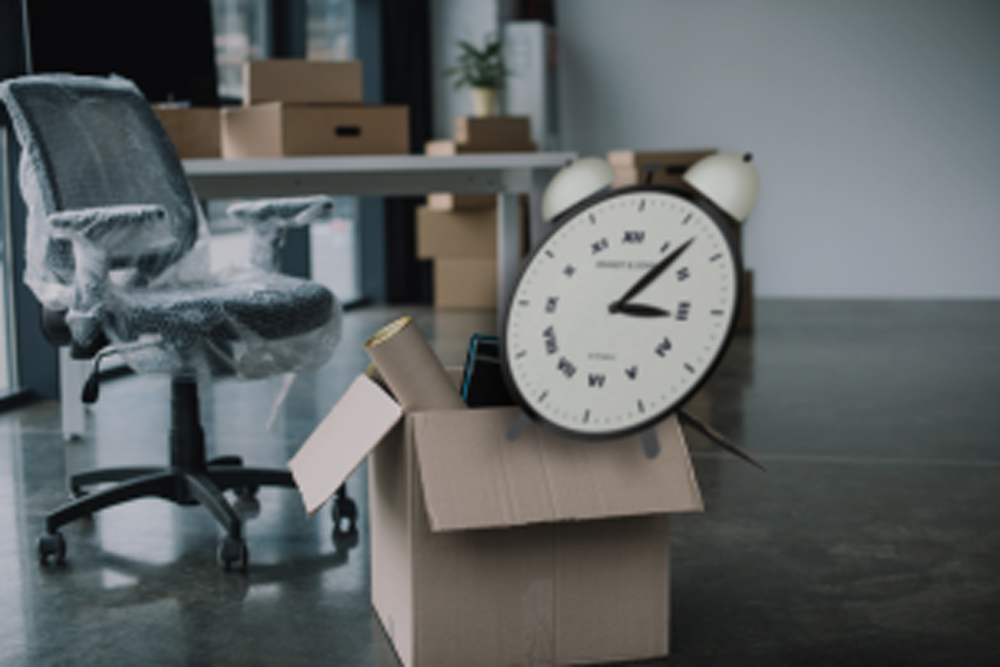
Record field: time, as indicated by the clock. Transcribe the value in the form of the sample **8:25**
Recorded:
**3:07**
